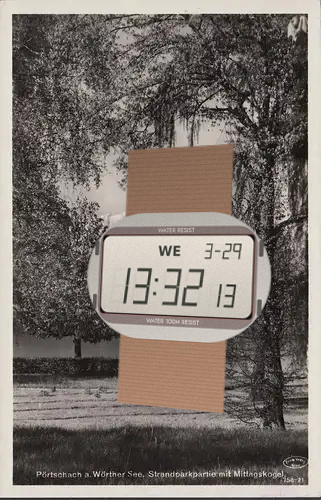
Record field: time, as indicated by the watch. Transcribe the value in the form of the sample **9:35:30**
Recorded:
**13:32:13**
